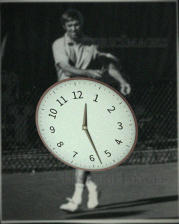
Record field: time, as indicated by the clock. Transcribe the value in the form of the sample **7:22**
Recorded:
**12:28**
